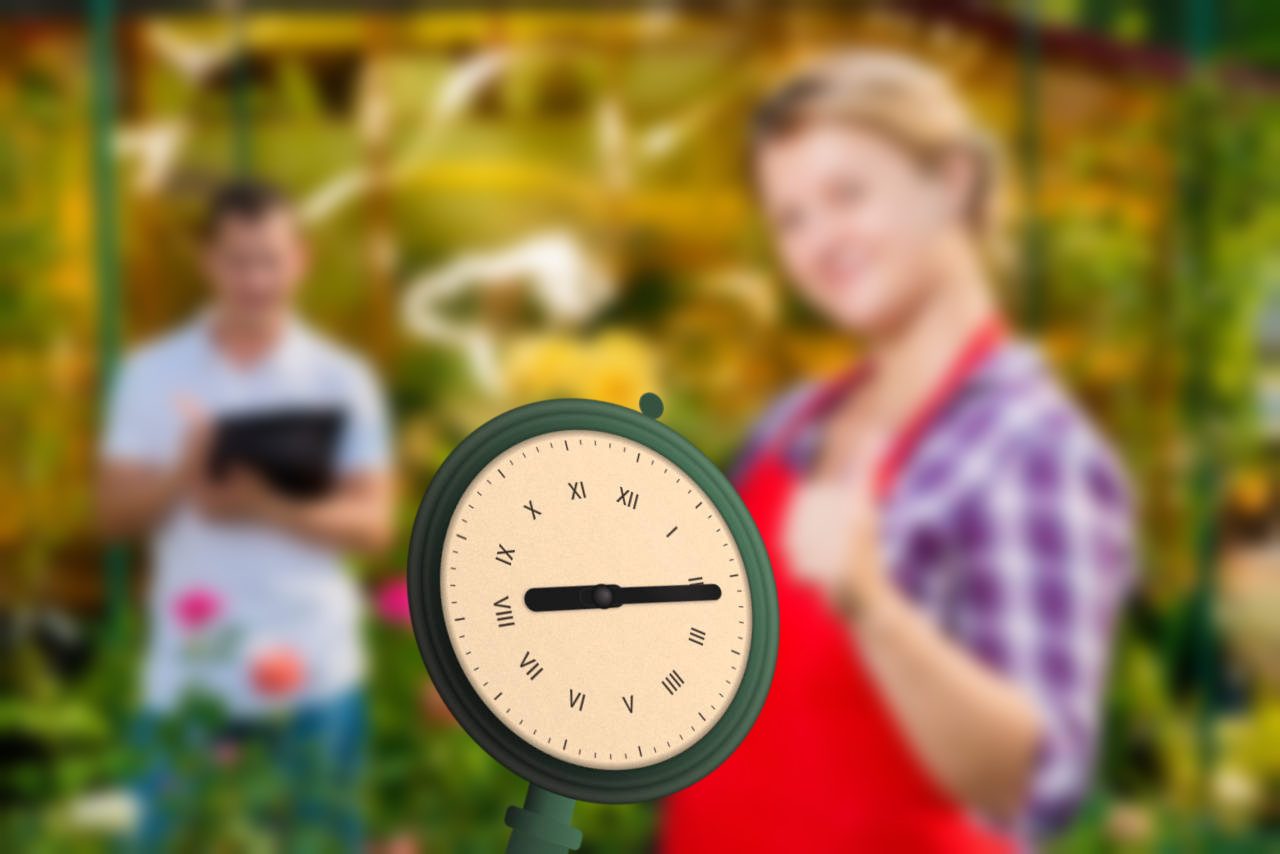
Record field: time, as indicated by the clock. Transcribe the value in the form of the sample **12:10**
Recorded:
**8:11**
